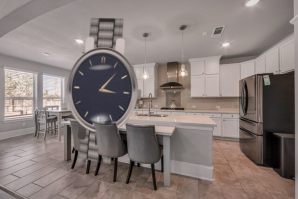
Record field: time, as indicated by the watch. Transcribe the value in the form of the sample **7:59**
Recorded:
**3:07**
